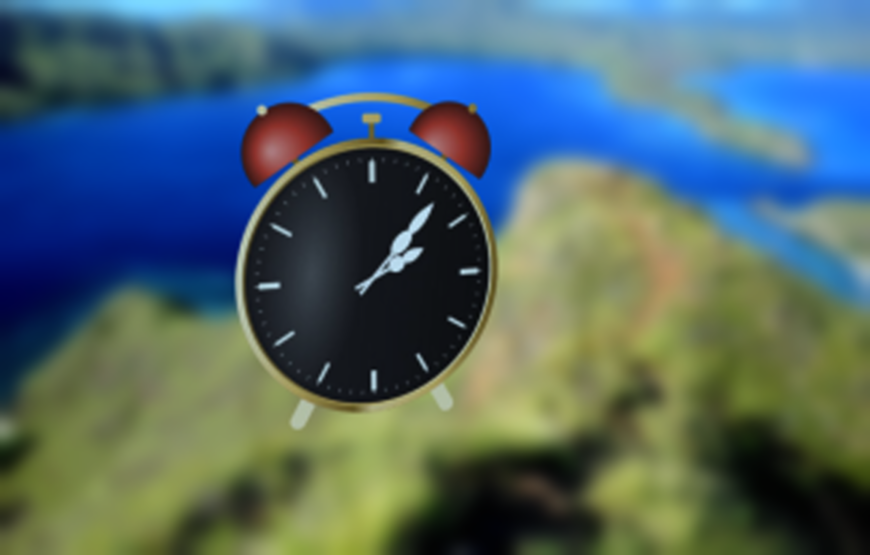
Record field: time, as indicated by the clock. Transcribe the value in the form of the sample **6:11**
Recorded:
**2:07**
